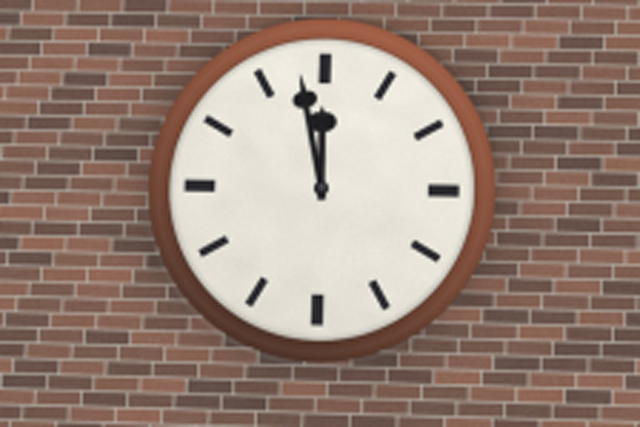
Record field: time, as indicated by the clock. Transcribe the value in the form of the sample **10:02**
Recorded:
**11:58**
